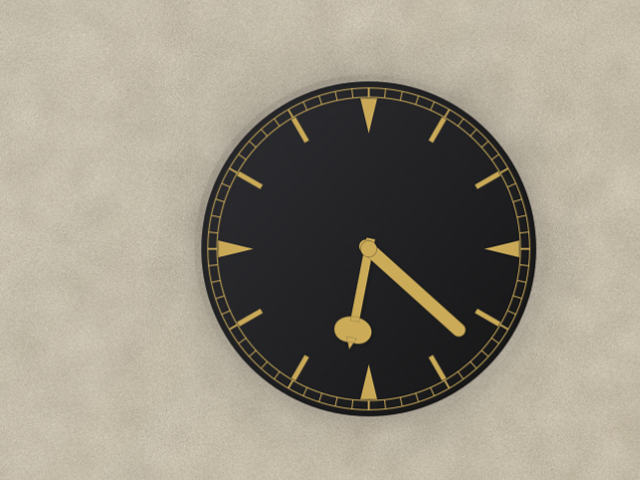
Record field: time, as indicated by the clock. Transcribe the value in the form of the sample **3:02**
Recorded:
**6:22**
